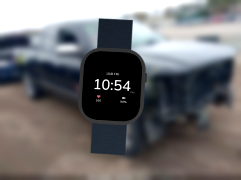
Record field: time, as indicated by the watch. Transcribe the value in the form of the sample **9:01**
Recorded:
**10:54**
